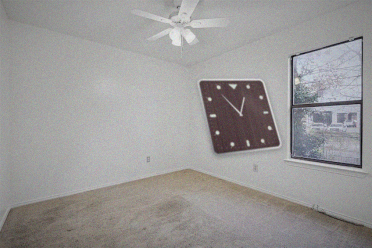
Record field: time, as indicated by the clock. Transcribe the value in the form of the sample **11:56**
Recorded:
**12:54**
